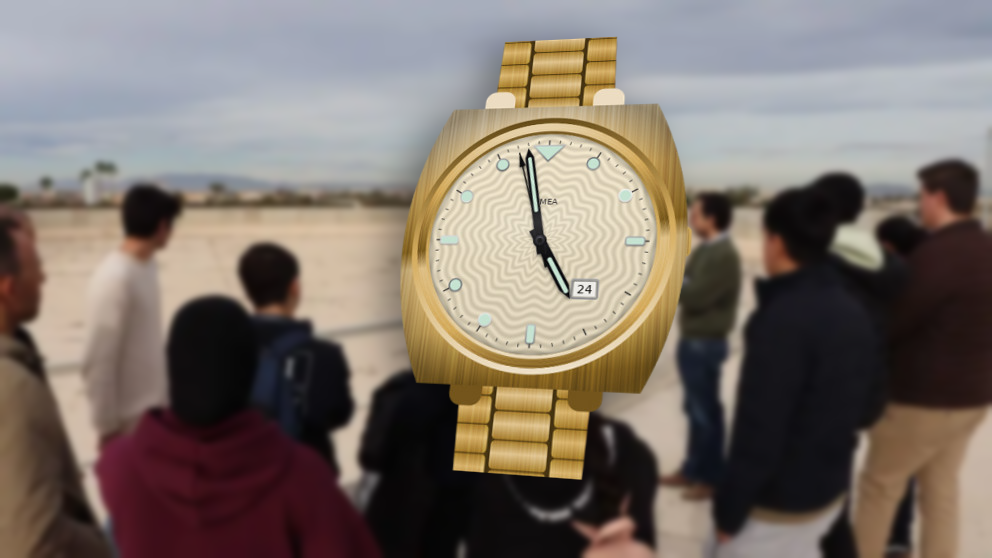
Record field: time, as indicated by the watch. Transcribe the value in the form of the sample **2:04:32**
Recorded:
**4:57:57**
